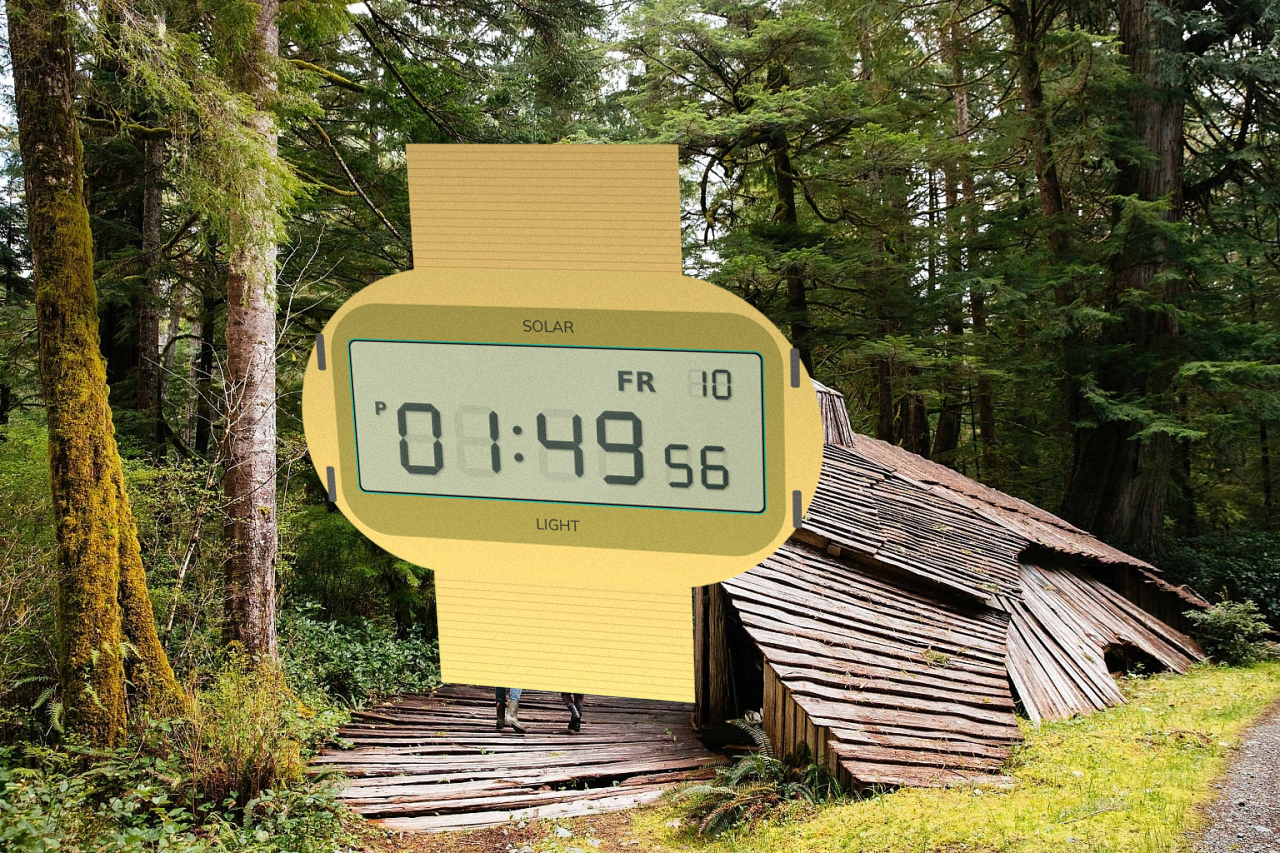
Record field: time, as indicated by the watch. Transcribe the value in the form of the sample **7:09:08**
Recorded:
**1:49:56**
